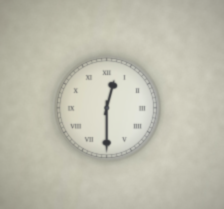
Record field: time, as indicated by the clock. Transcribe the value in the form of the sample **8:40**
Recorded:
**12:30**
